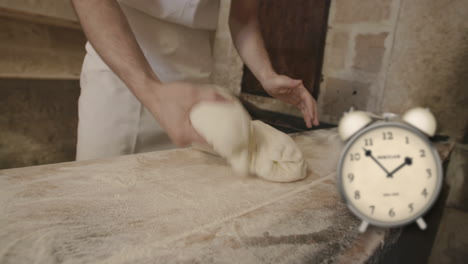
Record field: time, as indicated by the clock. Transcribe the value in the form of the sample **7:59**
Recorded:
**1:53**
